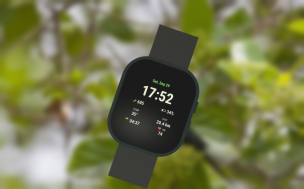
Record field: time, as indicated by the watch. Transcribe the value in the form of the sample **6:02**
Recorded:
**17:52**
